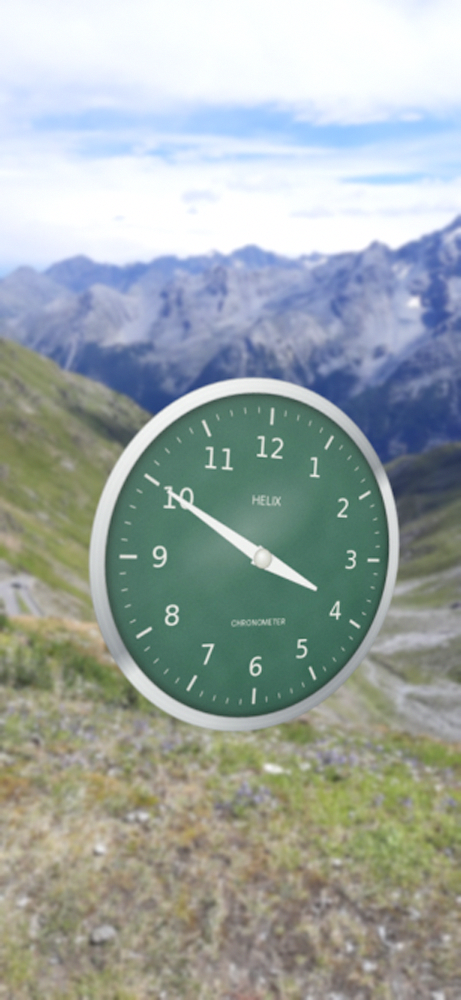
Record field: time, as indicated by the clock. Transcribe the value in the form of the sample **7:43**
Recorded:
**3:50**
